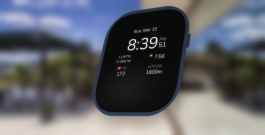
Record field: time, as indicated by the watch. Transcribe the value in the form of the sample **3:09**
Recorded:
**8:39**
